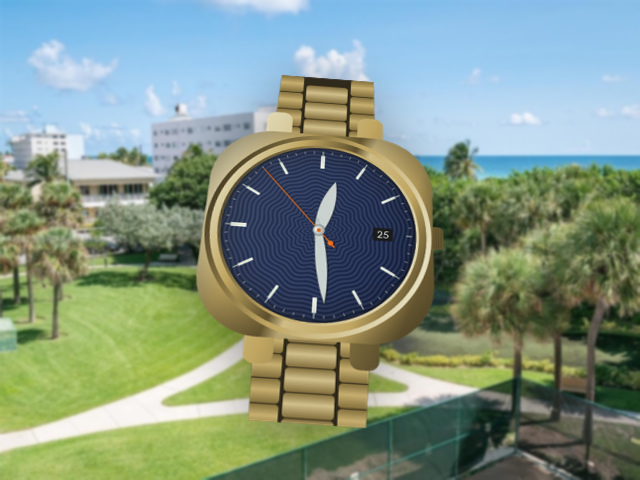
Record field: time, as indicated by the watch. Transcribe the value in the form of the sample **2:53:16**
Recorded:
**12:28:53**
